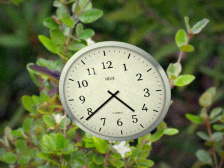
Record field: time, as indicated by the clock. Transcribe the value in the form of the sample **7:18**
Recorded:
**4:39**
